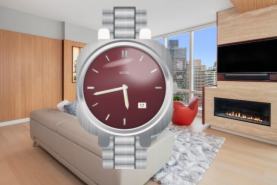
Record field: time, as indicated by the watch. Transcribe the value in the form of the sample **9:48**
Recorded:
**5:43**
